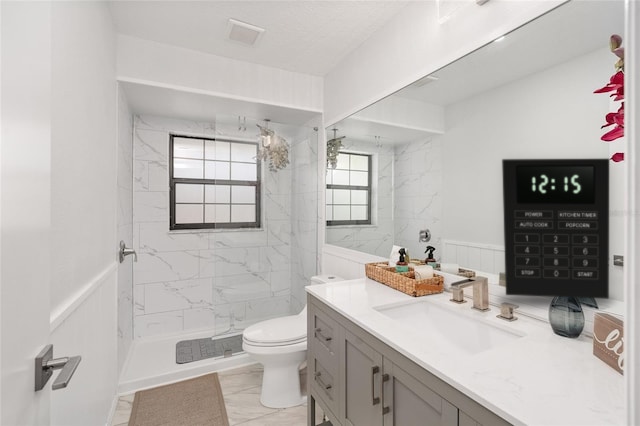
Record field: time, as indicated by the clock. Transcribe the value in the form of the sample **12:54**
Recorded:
**12:15**
